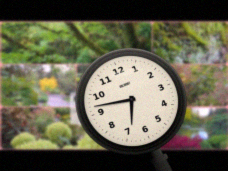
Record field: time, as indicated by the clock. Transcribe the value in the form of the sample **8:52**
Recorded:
**6:47**
